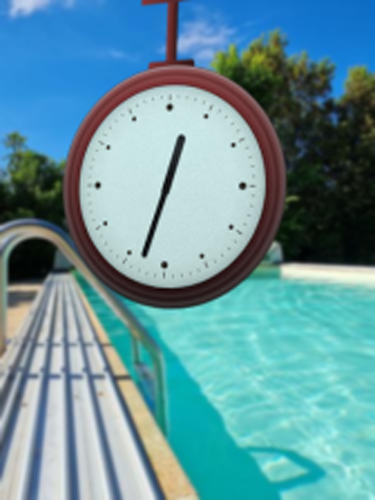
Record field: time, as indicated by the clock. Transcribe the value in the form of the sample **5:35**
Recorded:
**12:33**
